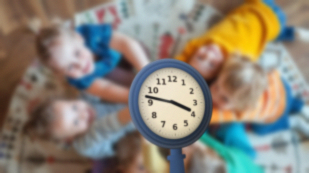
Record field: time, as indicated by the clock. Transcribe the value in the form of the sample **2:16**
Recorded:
**3:47**
